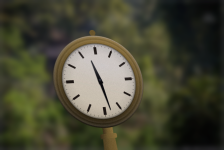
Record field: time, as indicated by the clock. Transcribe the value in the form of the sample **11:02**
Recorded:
**11:28**
